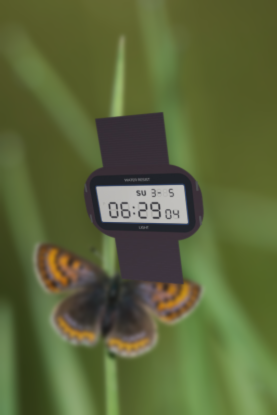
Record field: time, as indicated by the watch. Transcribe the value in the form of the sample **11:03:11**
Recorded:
**6:29:04**
